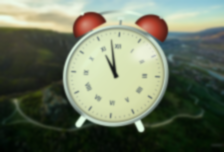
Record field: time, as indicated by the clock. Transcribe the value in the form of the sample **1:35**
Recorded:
**10:58**
